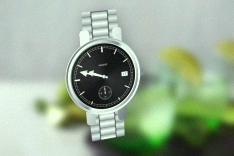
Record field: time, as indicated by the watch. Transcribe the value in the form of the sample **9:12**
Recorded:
**9:48**
